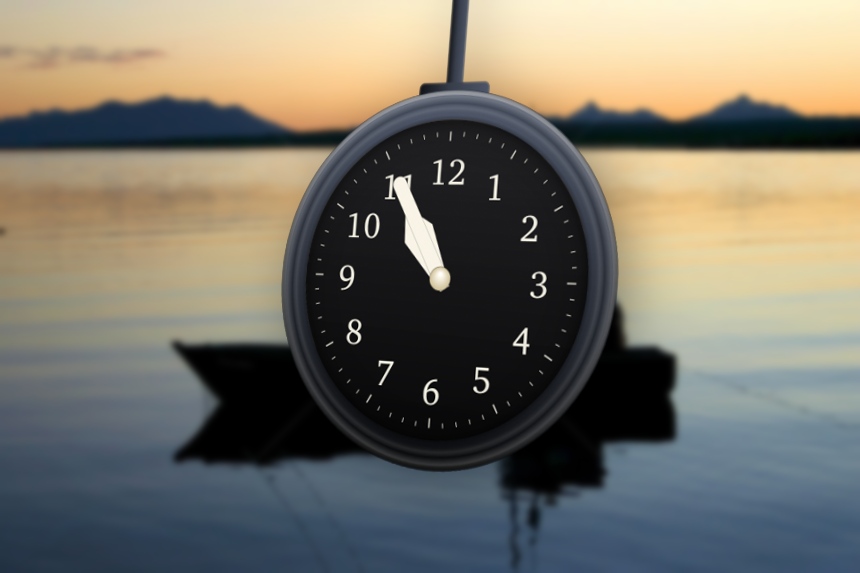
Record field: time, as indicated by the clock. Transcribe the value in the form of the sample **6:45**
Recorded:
**10:55**
